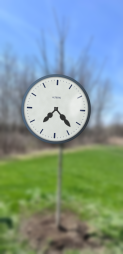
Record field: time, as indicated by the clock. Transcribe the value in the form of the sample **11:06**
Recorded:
**7:23**
